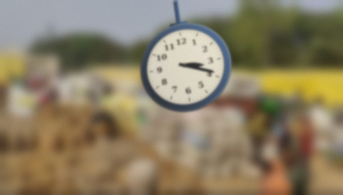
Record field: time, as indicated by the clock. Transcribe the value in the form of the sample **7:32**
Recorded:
**3:19**
